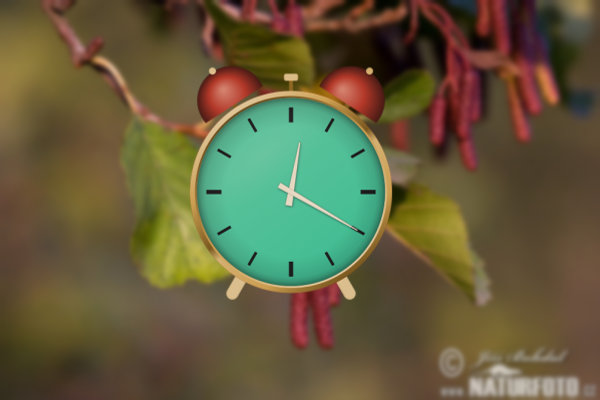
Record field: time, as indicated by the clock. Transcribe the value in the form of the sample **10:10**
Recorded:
**12:20**
